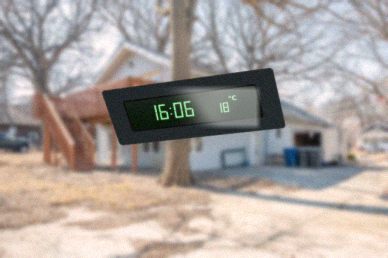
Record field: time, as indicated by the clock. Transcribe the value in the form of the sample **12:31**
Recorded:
**16:06**
